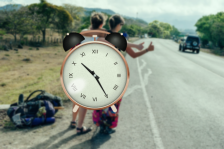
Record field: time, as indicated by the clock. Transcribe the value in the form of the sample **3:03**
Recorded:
**10:25**
